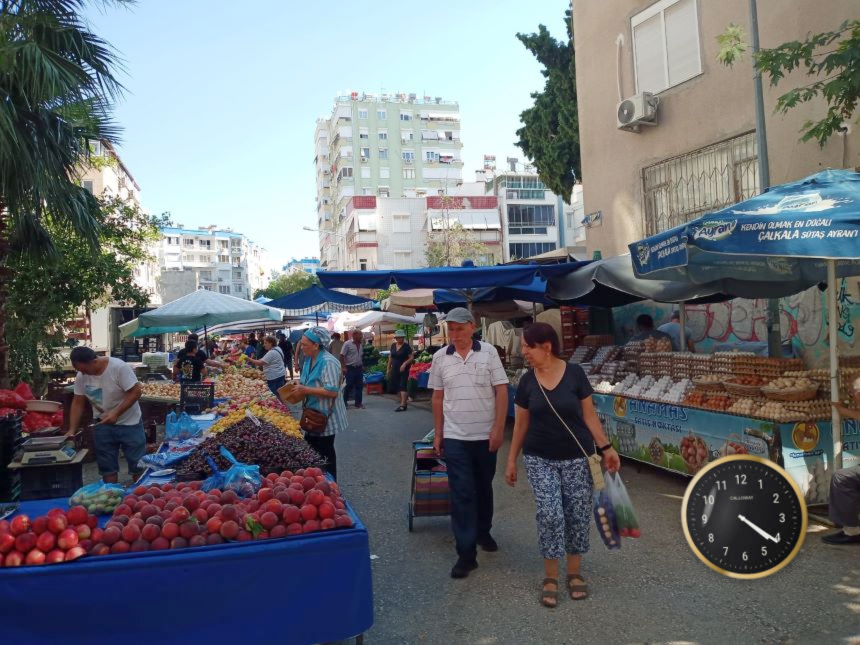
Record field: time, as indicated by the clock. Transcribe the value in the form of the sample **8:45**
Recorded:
**4:21**
